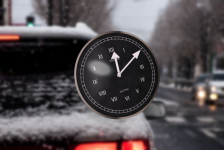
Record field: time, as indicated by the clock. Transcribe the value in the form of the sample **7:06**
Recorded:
**12:10**
